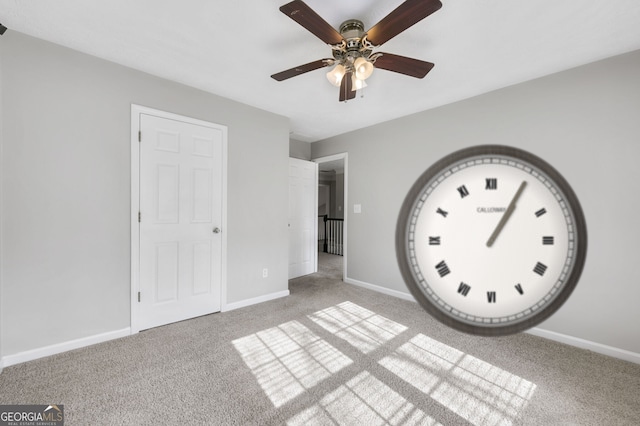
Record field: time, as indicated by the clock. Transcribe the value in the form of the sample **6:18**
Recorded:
**1:05**
